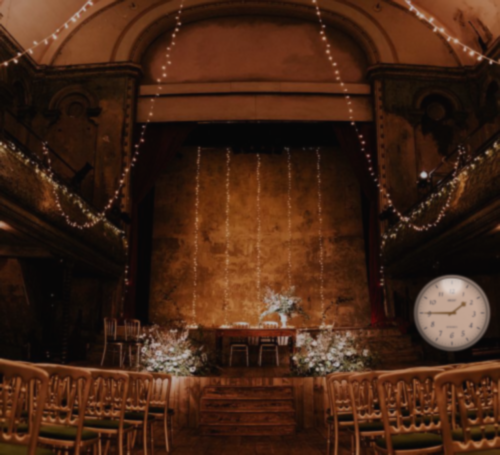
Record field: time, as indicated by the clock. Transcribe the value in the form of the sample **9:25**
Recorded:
**1:45**
